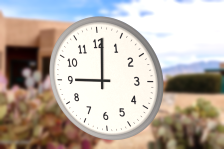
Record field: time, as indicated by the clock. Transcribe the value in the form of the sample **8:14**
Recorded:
**9:01**
